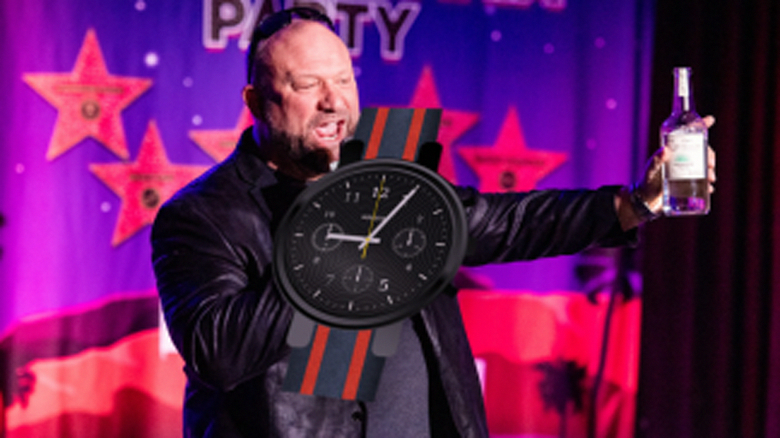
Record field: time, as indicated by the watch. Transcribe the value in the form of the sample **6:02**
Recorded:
**9:05**
